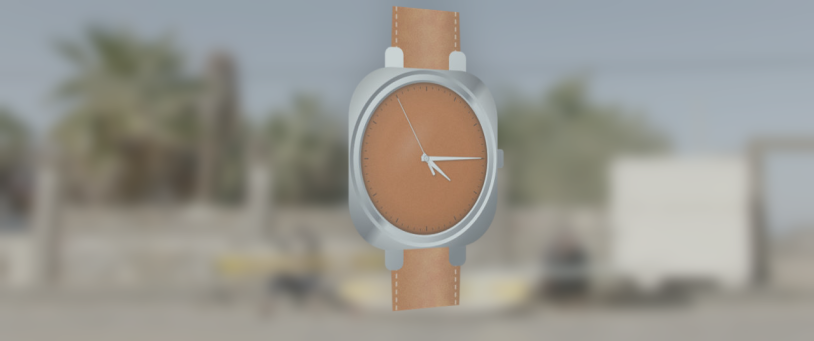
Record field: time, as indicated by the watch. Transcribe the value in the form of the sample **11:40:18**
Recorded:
**4:14:55**
